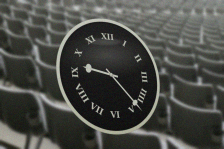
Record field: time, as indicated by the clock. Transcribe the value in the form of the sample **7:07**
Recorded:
**9:23**
